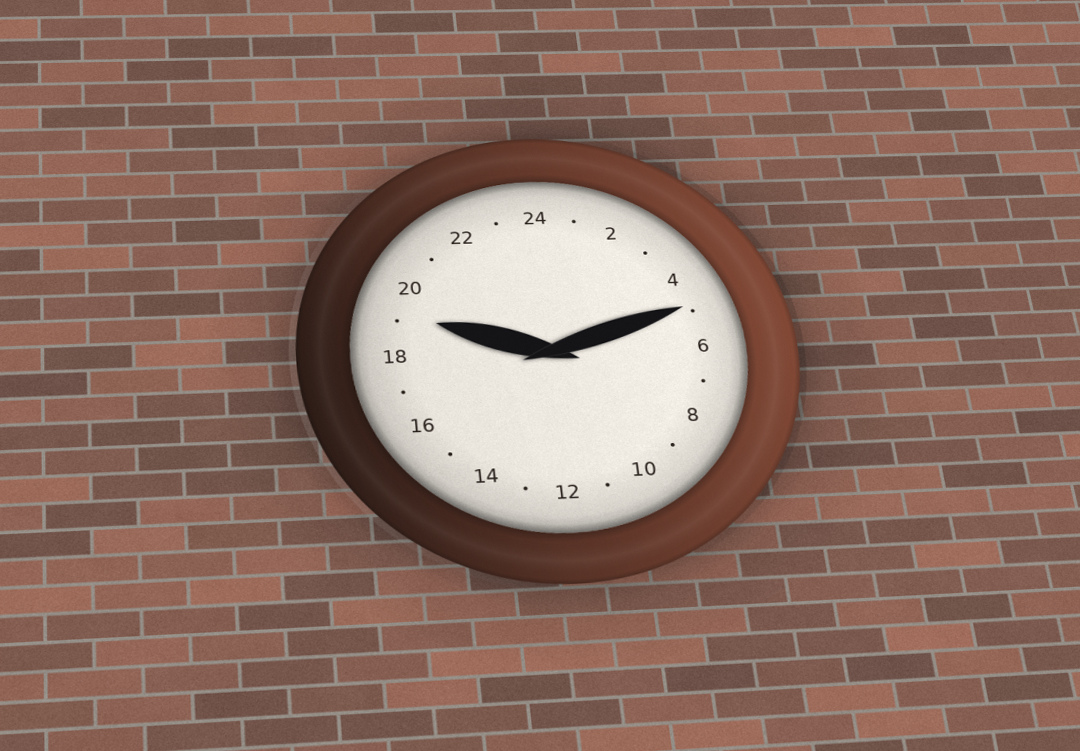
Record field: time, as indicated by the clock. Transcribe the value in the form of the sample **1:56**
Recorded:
**19:12**
